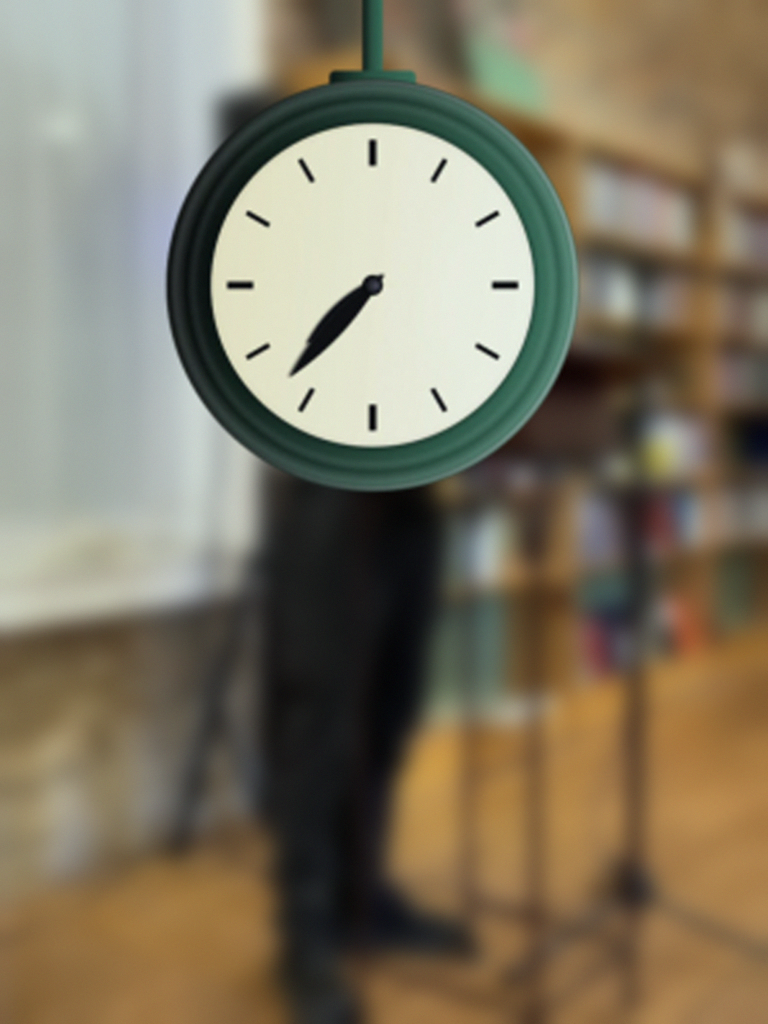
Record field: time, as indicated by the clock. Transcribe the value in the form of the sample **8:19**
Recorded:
**7:37**
